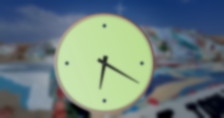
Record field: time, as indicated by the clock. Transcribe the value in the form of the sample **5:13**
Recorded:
**6:20**
